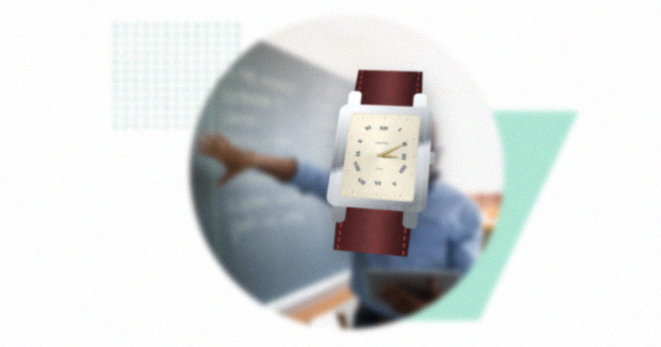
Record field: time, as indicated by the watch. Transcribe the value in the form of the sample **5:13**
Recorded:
**3:10**
